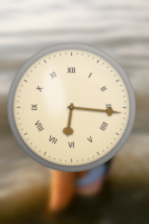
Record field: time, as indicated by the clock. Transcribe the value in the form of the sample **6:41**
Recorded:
**6:16**
